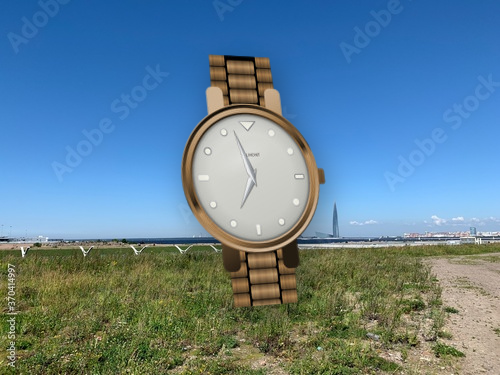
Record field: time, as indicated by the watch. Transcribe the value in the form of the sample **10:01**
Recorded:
**6:57**
